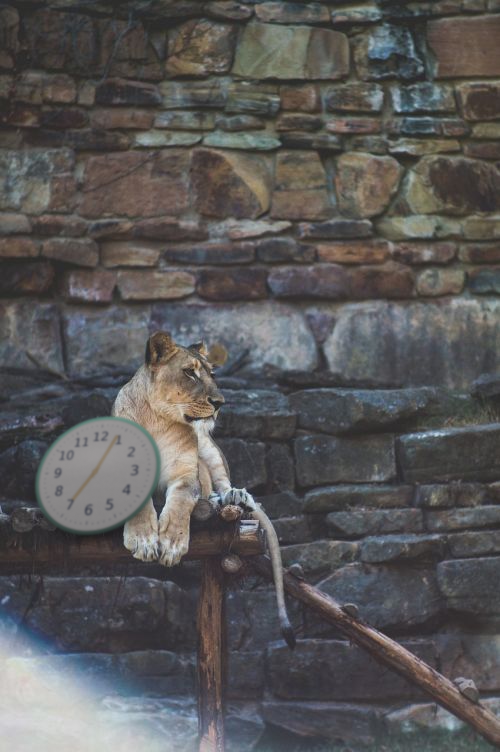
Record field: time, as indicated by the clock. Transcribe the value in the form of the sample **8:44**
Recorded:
**7:04**
